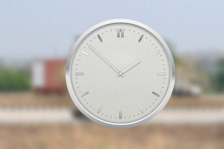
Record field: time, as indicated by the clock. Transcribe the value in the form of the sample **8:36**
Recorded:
**1:52**
